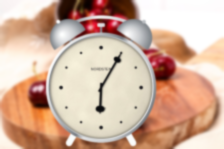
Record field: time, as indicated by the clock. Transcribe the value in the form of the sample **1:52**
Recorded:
**6:05**
